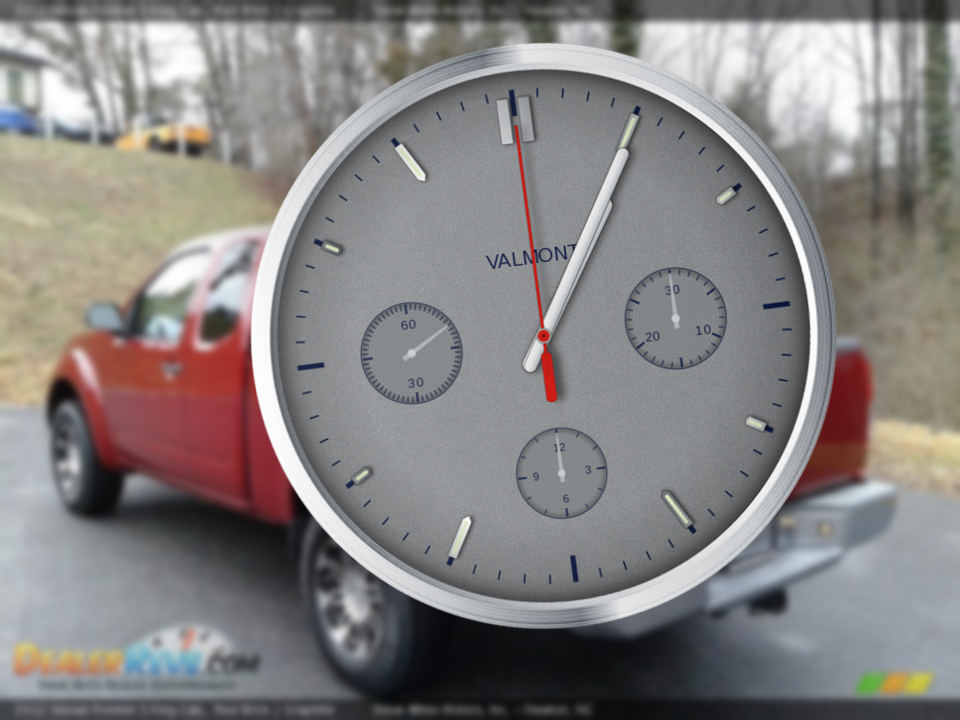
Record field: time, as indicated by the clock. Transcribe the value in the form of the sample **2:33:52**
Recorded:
**1:05:10**
